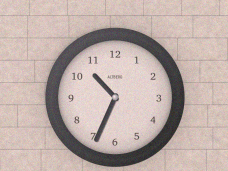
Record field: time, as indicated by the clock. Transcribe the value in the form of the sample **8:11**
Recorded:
**10:34**
